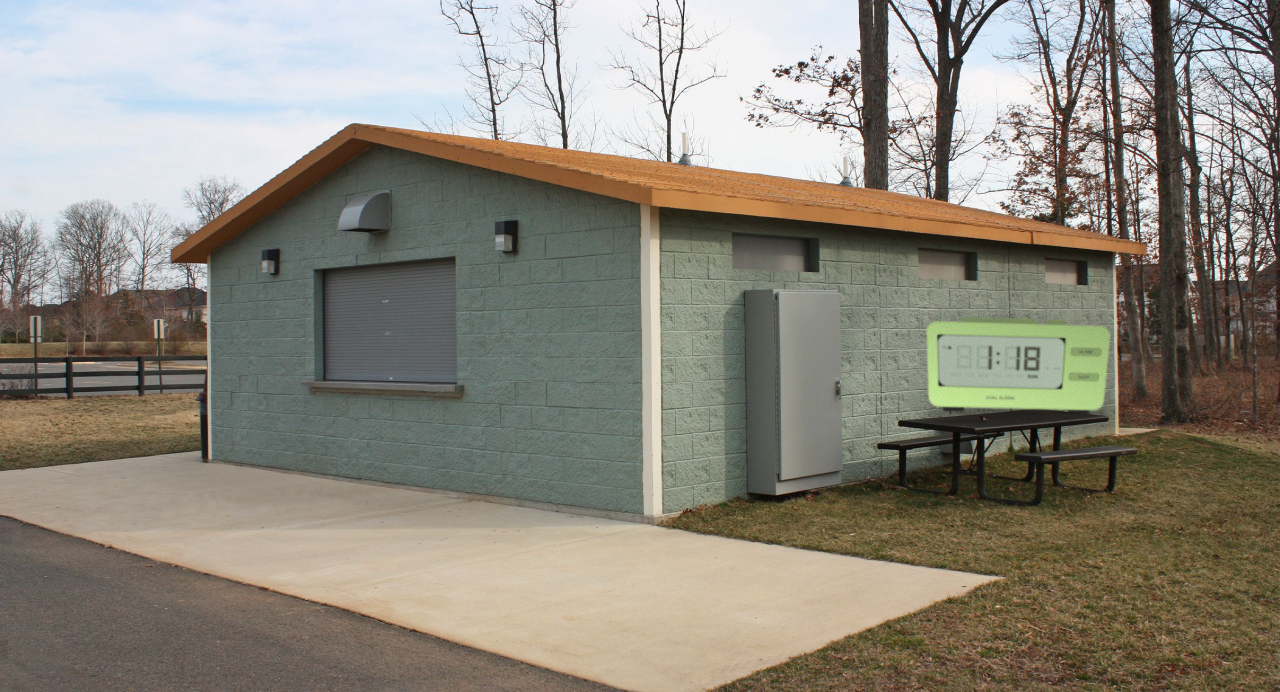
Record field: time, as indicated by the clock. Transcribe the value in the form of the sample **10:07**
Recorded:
**1:18**
